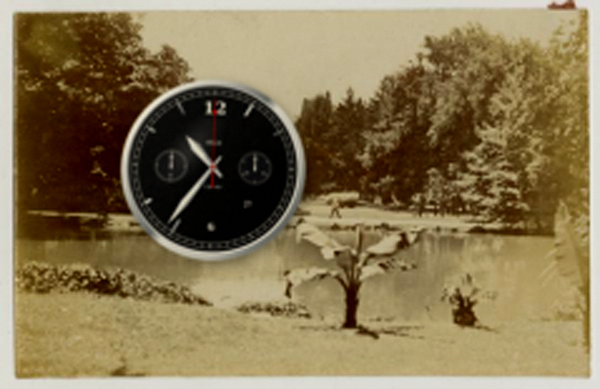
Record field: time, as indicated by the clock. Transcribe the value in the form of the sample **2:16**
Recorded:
**10:36**
